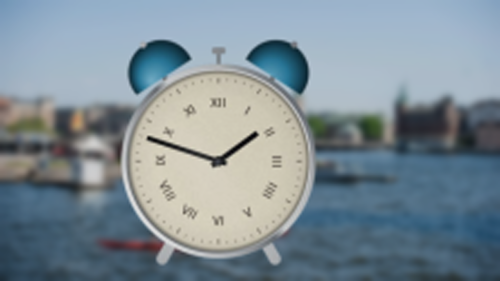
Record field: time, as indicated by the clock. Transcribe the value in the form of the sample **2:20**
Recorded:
**1:48**
